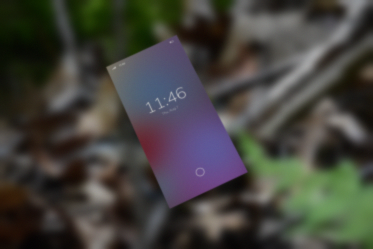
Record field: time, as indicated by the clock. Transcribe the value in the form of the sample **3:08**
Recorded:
**11:46**
